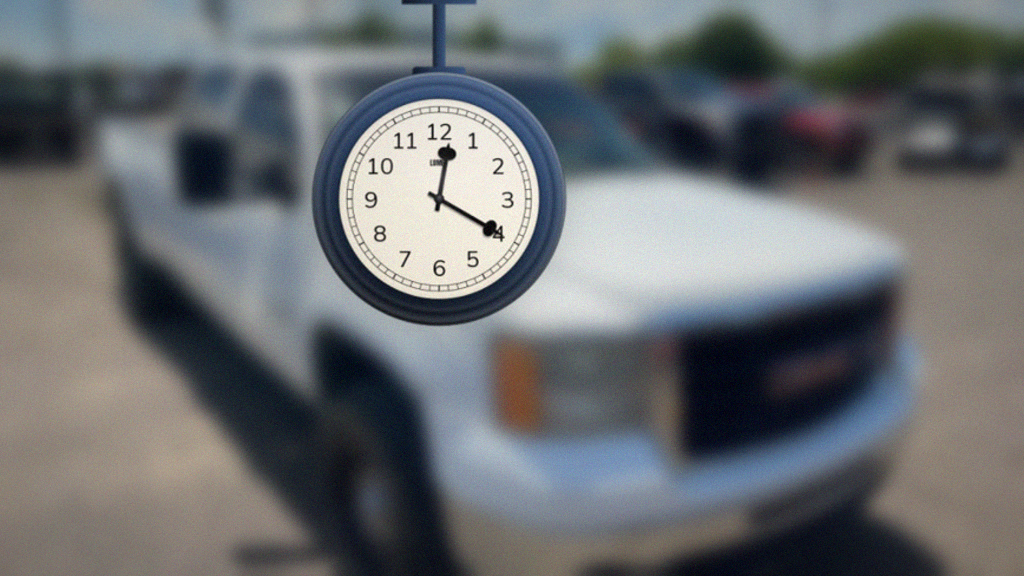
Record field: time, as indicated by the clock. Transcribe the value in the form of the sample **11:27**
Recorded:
**12:20**
